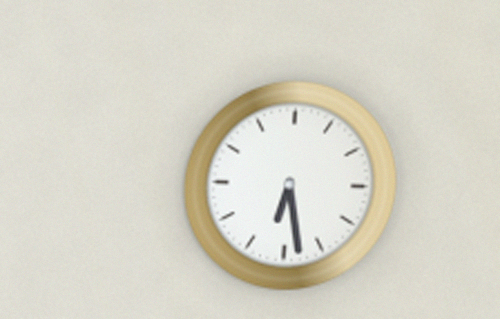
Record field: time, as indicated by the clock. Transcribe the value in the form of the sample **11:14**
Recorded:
**6:28**
